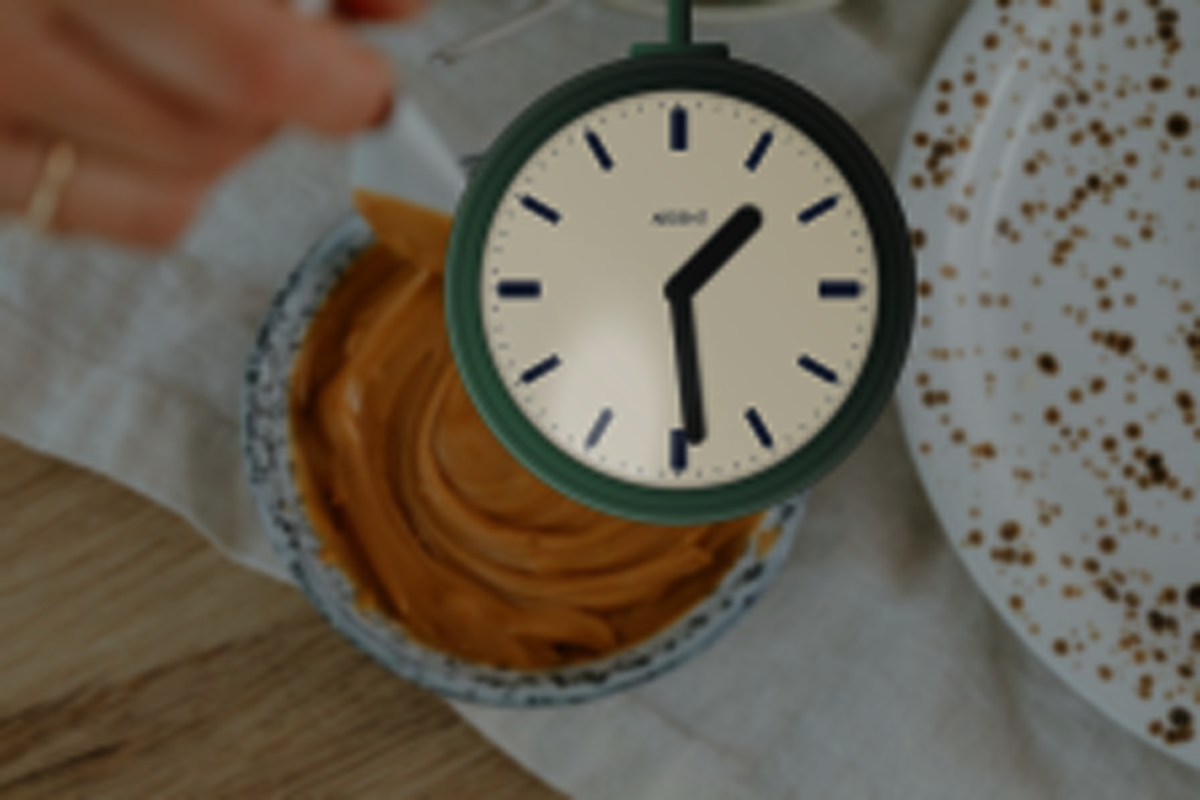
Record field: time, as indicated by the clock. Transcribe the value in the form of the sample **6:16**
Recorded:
**1:29**
